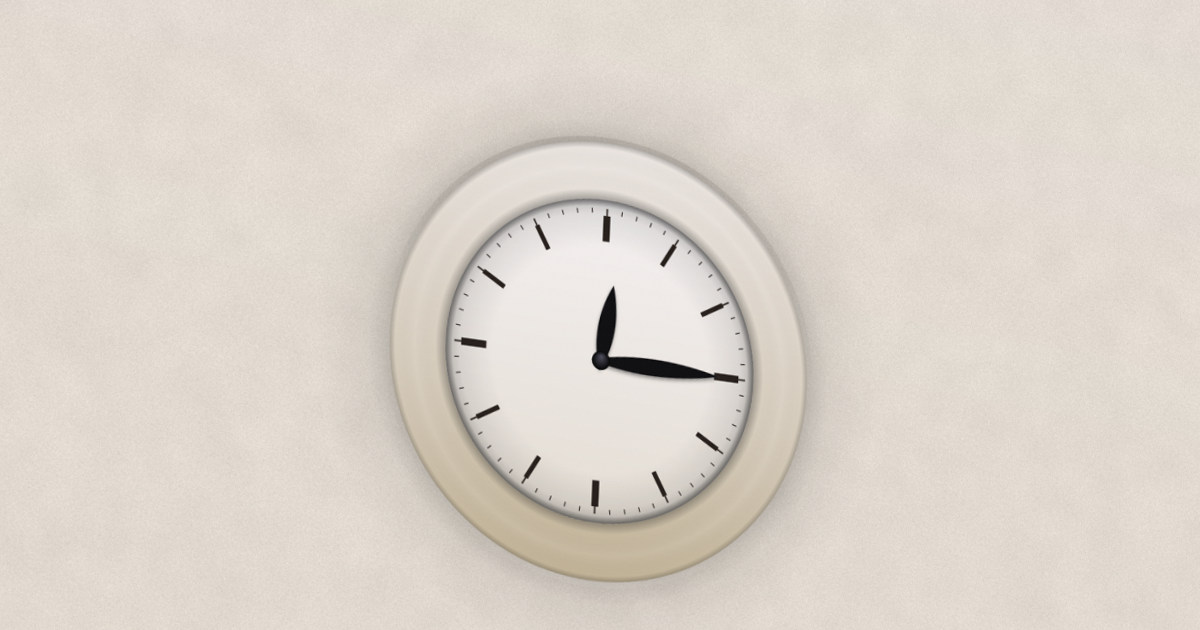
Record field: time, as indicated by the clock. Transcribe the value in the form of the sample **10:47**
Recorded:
**12:15**
